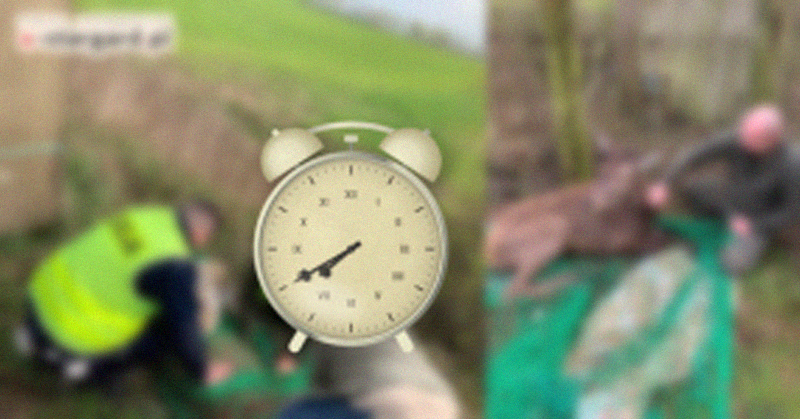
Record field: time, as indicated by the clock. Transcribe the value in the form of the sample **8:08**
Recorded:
**7:40**
